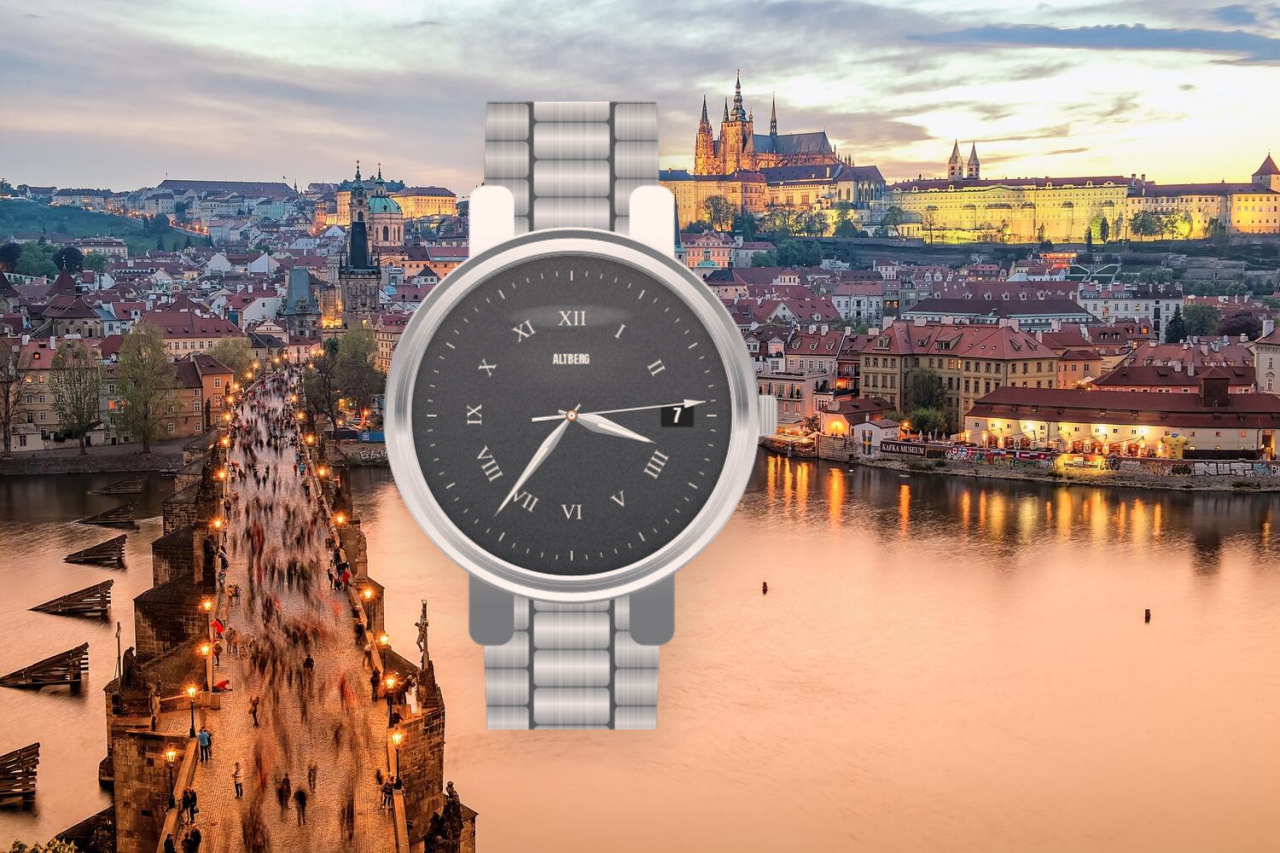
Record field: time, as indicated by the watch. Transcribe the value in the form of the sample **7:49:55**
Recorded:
**3:36:14**
